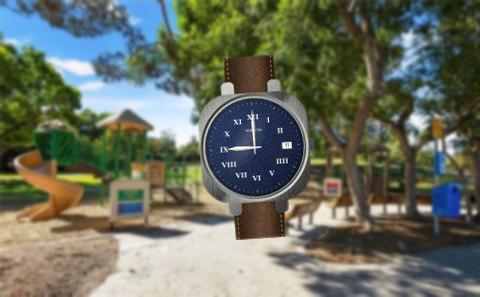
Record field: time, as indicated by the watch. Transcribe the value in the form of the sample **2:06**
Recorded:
**9:00**
